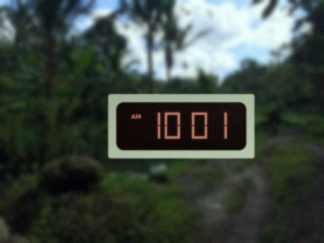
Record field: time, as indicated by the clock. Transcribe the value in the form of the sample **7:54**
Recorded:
**10:01**
